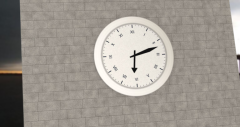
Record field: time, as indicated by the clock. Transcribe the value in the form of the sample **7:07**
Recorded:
**6:12**
